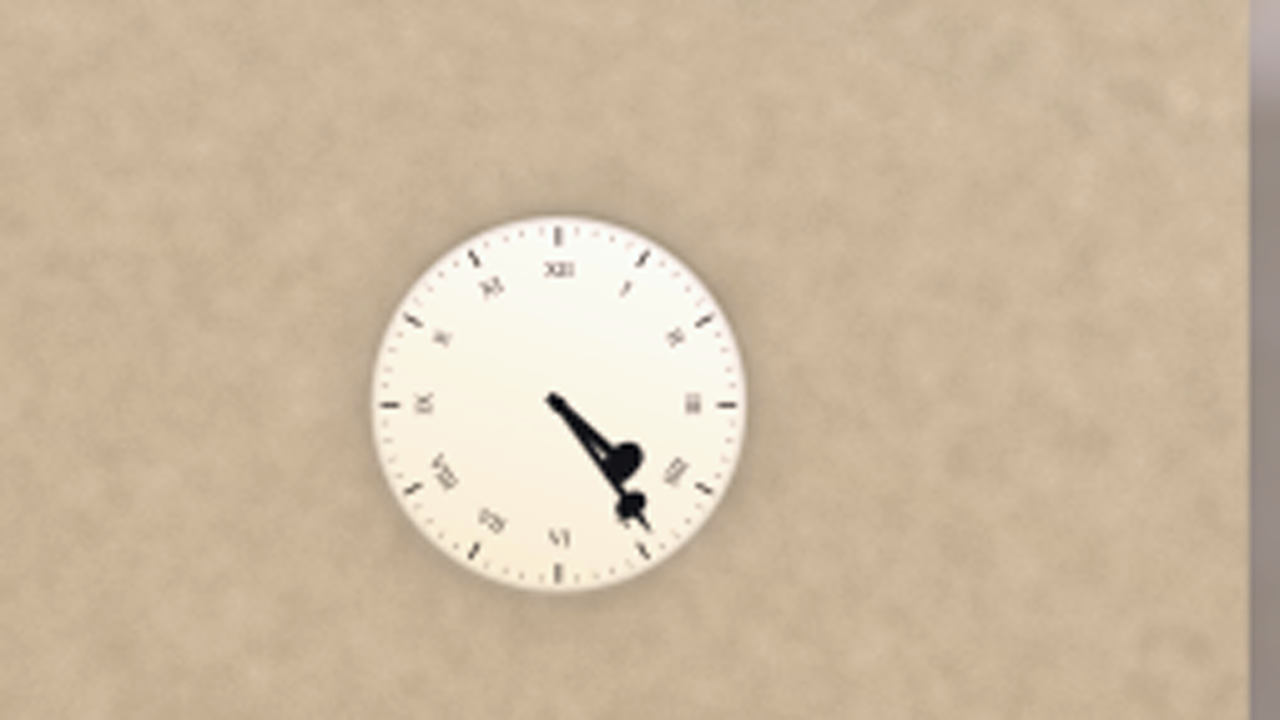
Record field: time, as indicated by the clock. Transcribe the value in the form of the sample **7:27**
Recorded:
**4:24**
